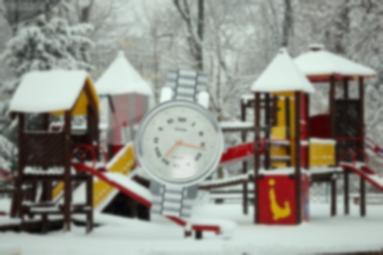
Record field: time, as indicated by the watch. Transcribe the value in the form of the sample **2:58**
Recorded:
**7:16**
